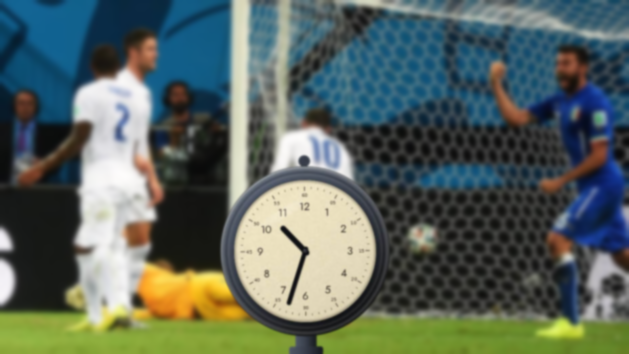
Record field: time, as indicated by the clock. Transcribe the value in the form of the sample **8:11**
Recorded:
**10:33**
